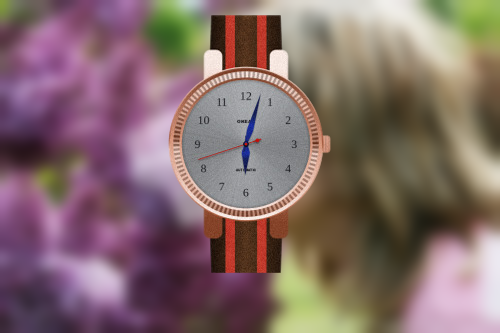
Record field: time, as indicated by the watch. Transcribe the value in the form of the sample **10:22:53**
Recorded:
**6:02:42**
